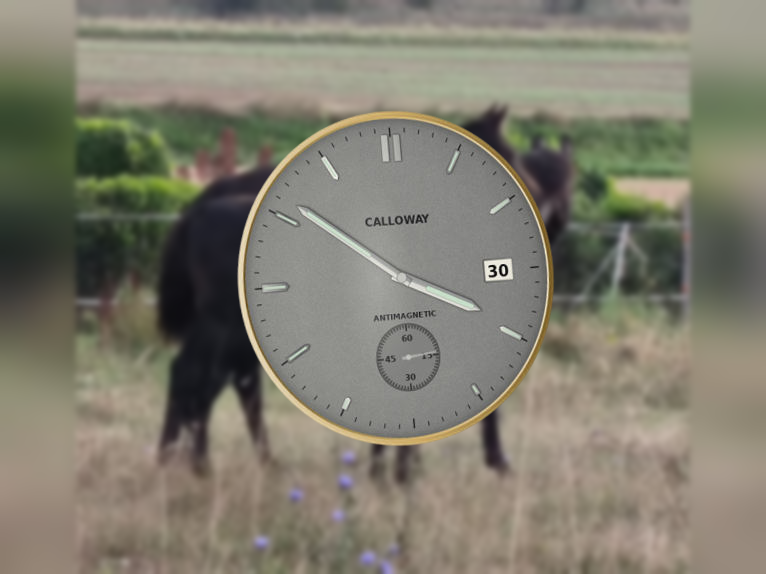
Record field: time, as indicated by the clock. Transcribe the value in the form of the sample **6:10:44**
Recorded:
**3:51:14**
